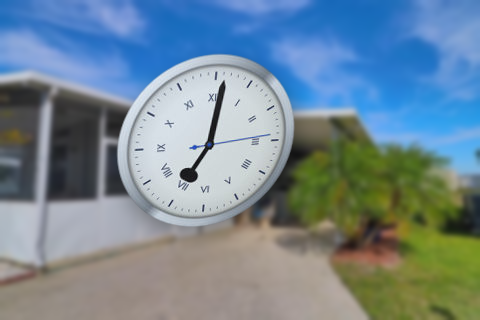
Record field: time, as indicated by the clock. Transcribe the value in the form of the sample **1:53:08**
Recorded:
**7:01:14**
